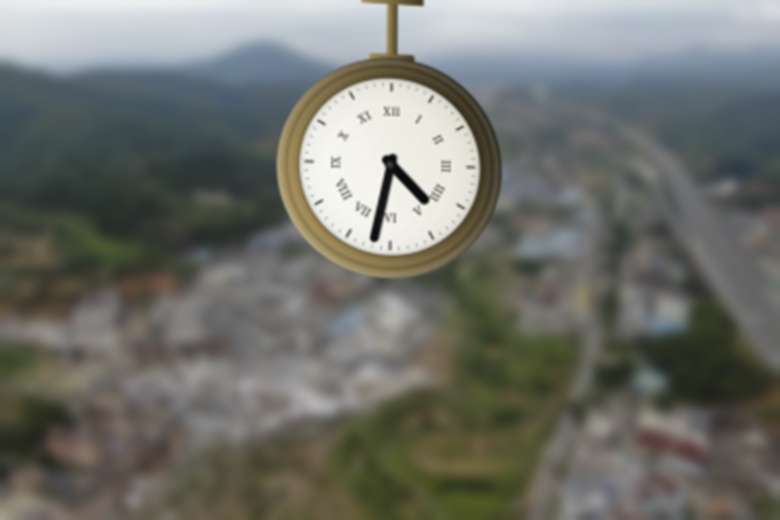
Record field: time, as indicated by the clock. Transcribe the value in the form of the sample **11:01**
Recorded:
**4:32**
